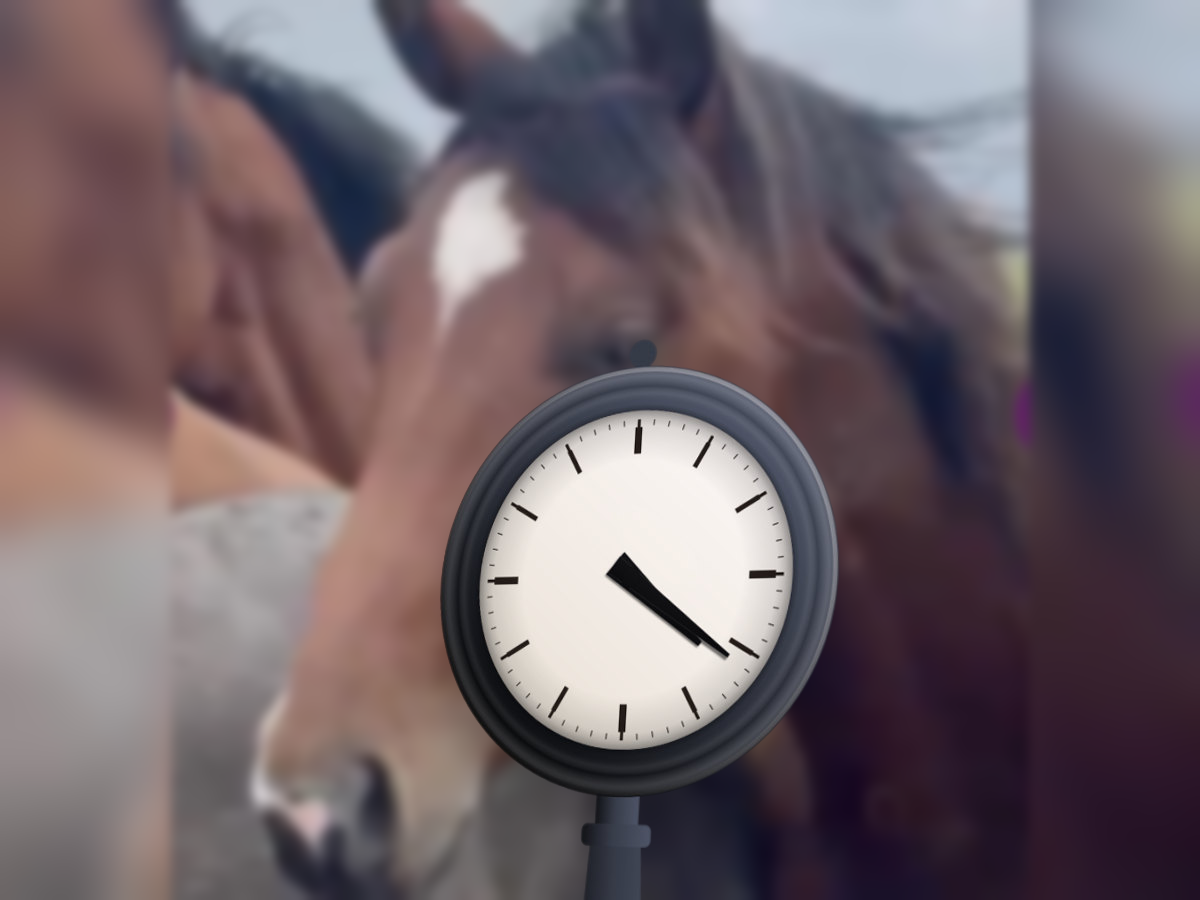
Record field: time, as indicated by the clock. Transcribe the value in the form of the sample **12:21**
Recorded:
**4:21**
